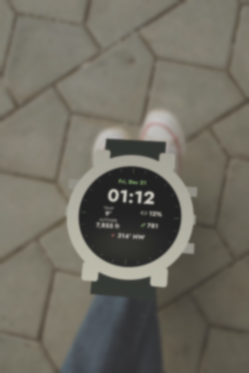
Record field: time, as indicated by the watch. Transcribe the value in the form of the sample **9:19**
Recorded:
**1:12**
